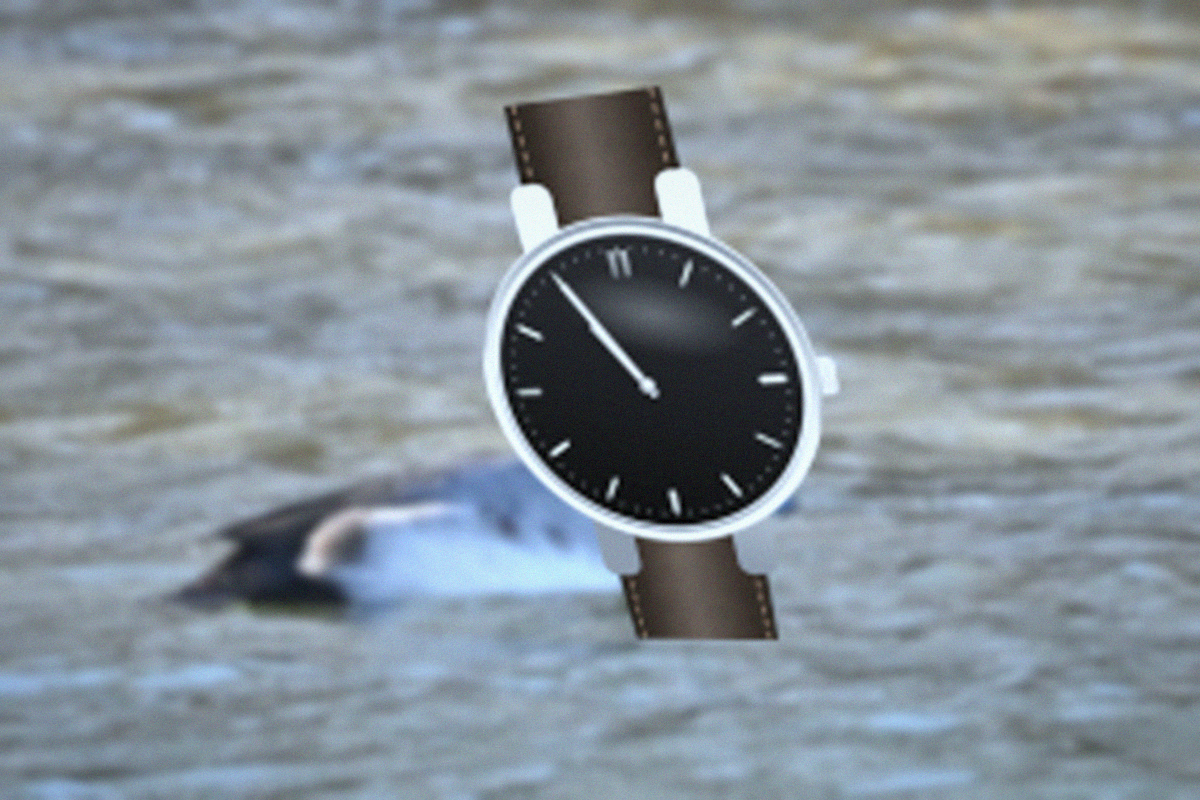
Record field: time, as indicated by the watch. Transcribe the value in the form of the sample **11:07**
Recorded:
**10:55**
